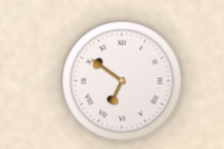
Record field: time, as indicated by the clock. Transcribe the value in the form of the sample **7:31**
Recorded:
**6:51**
